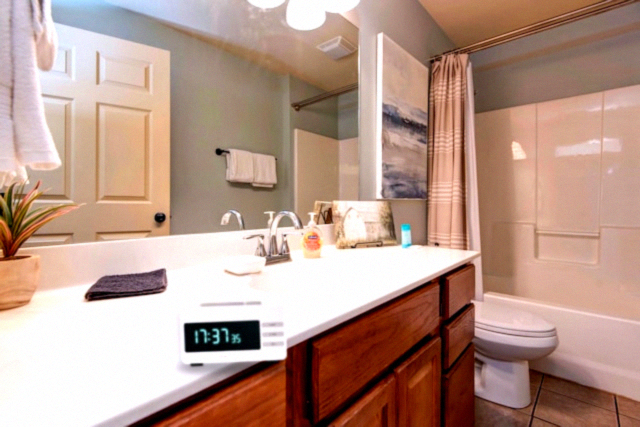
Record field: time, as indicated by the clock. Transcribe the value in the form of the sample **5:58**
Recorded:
**17:37**
